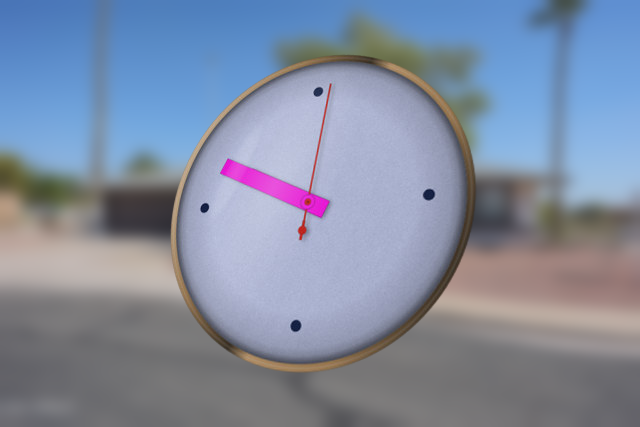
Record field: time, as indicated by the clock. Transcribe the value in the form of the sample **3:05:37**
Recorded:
**9:49:01**
